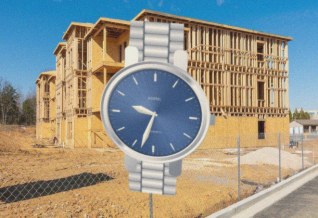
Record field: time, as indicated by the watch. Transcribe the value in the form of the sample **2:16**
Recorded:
**9:33**
